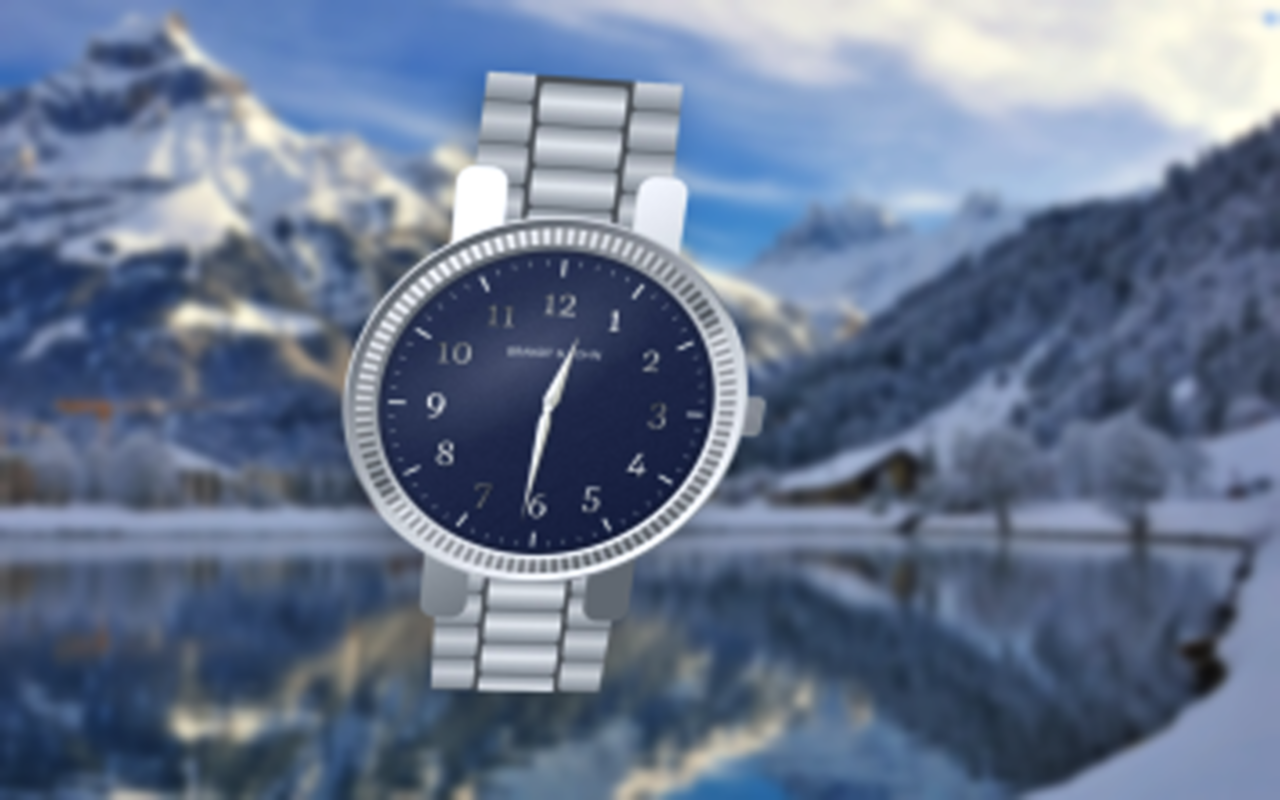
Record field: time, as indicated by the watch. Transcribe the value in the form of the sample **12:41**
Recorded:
**12:31**
